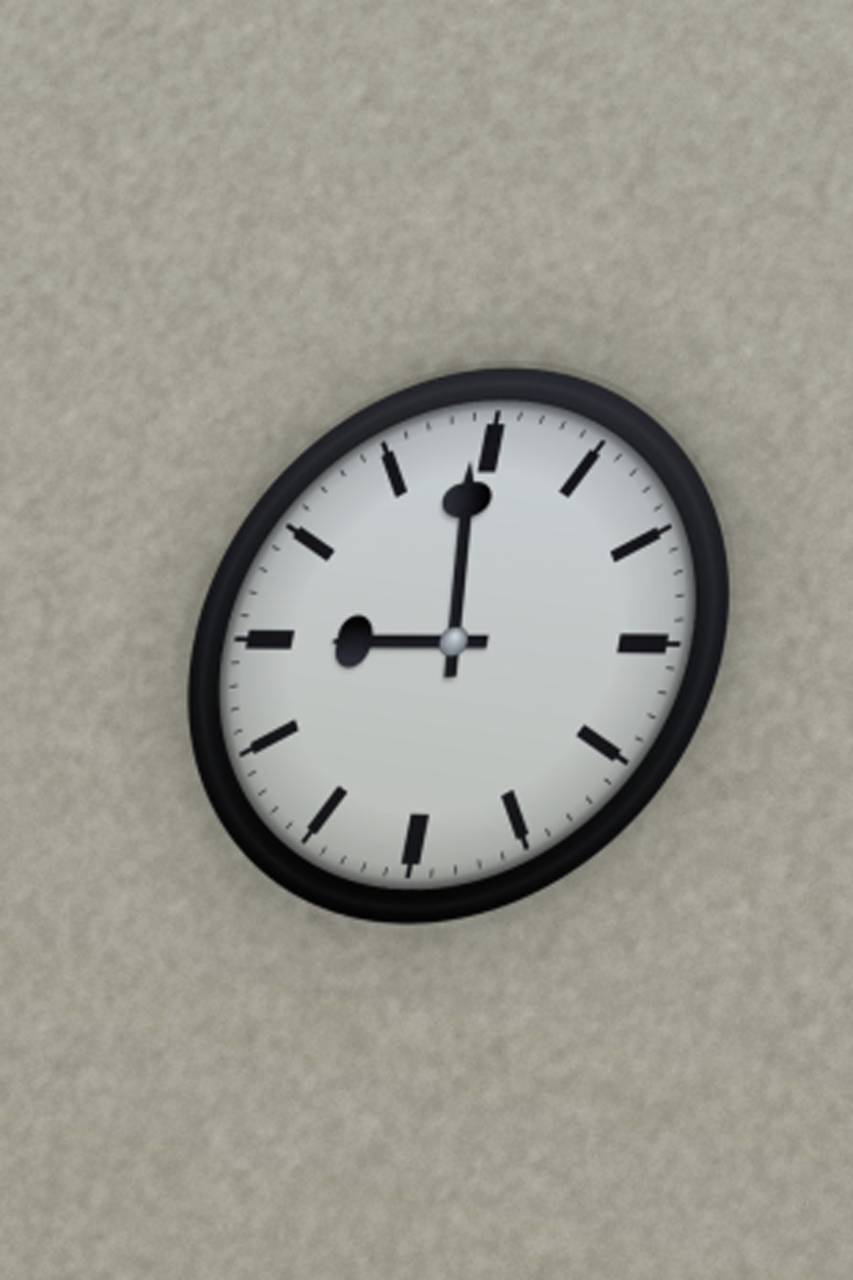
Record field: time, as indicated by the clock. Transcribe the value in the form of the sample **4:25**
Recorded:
**8:59**
